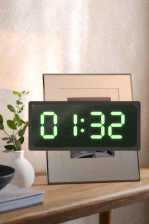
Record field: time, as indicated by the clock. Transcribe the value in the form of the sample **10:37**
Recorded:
**1:32**
